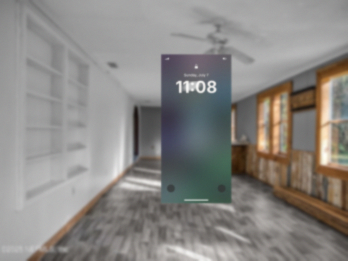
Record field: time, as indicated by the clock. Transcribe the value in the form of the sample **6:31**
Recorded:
**11:08**
